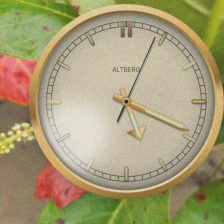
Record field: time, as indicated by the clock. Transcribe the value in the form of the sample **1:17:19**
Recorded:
**5:19:04**
